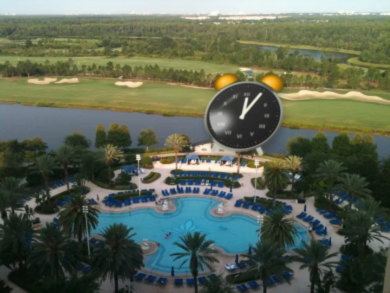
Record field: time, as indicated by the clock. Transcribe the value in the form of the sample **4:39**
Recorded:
**12:05**
